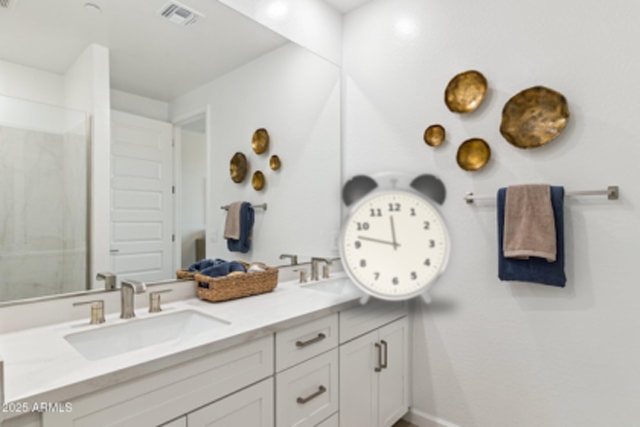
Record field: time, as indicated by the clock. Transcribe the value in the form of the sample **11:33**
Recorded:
**11:47**
